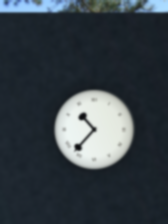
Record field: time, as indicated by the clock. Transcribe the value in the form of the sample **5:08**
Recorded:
**10:37**
